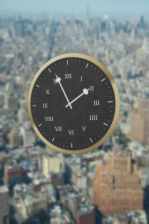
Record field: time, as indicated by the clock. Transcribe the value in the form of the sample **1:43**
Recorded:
**1:56**
